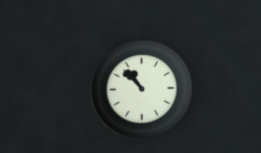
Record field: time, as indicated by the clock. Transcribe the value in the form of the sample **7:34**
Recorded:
**10:53**
